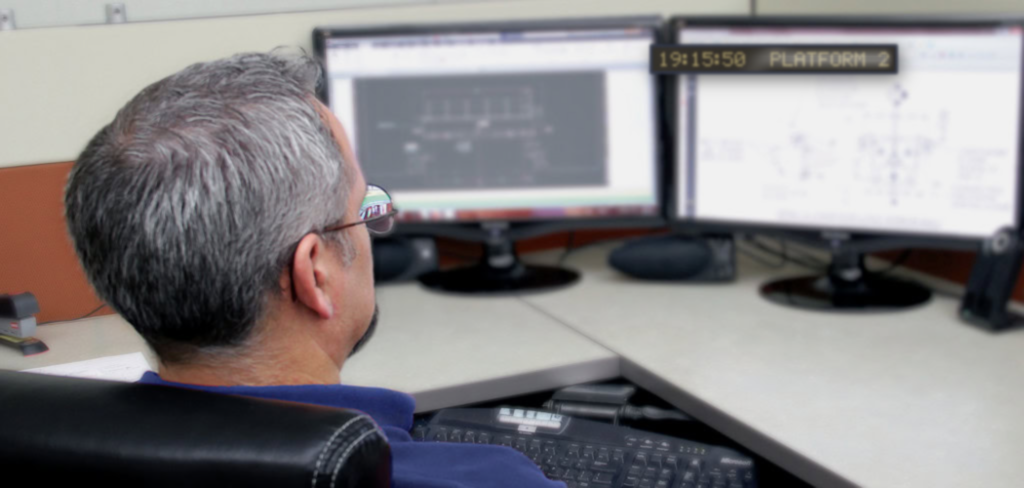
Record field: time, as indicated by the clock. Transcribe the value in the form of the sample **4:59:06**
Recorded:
**19:15:50**
